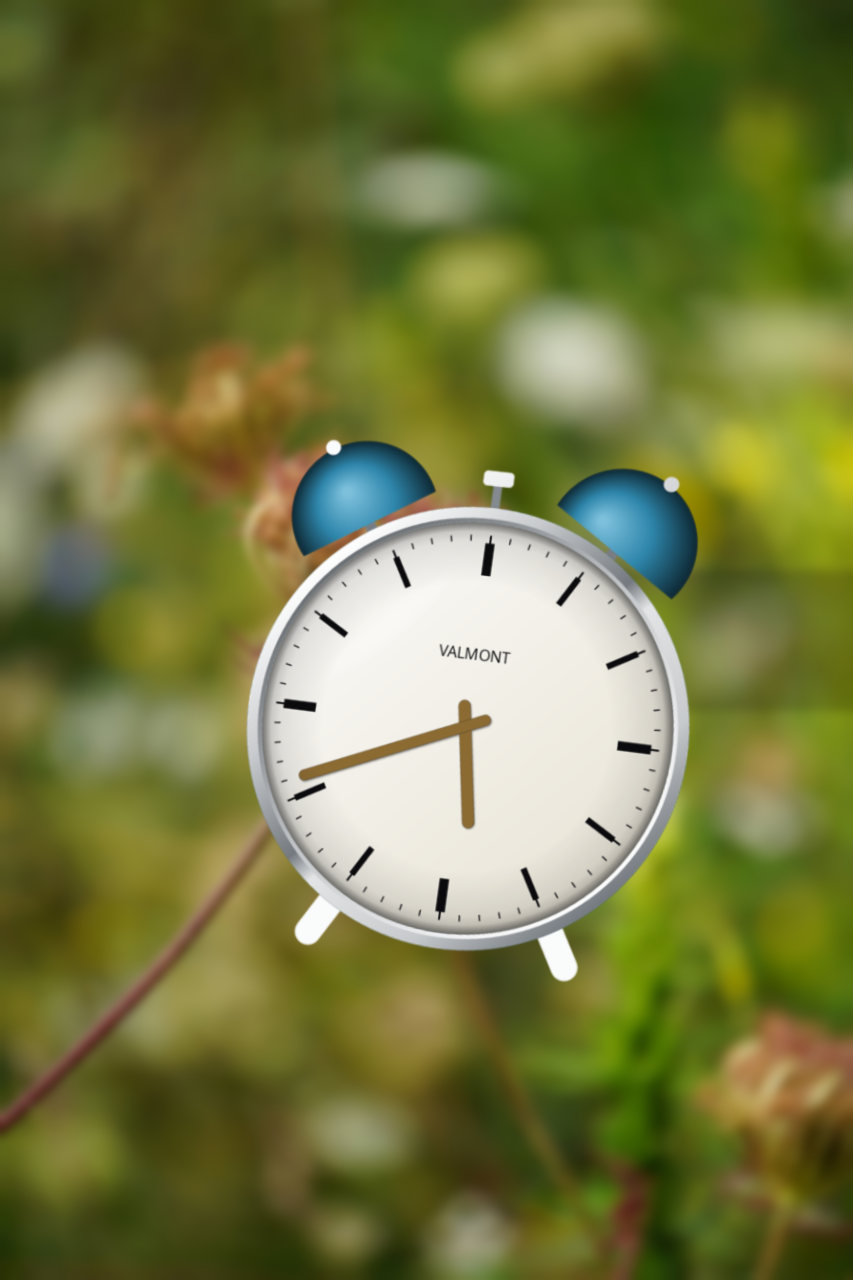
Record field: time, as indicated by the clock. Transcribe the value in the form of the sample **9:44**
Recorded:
**5:41**
